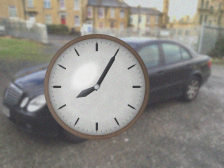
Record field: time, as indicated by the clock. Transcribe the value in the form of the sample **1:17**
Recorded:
**8:05**
